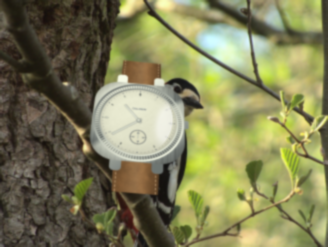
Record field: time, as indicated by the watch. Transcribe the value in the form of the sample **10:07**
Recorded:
**10:39**
